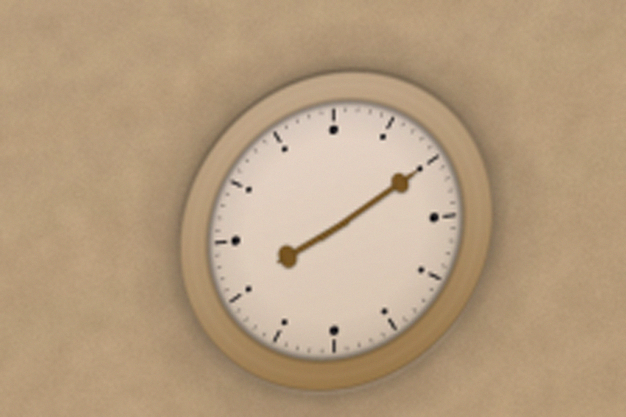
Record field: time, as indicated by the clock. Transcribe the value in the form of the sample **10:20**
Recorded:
**8:10**
